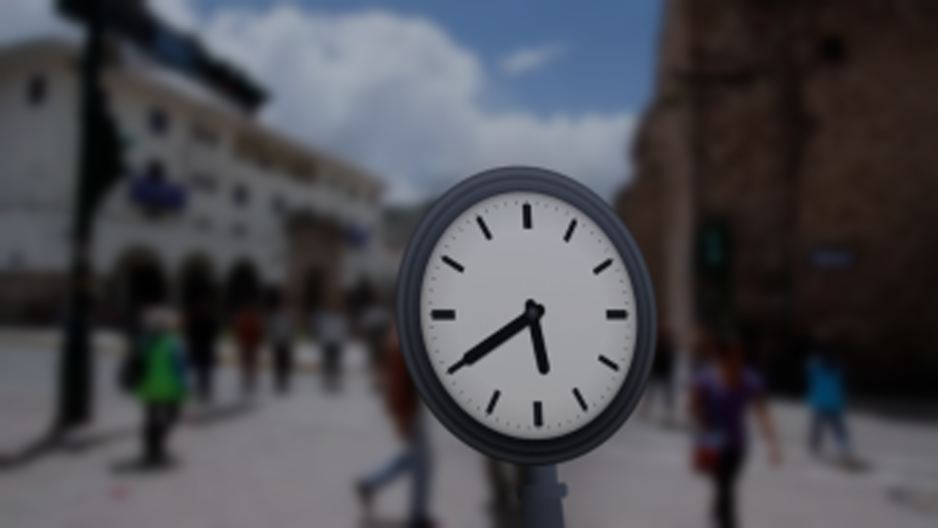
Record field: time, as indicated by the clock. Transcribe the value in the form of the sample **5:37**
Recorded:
**5:40**
